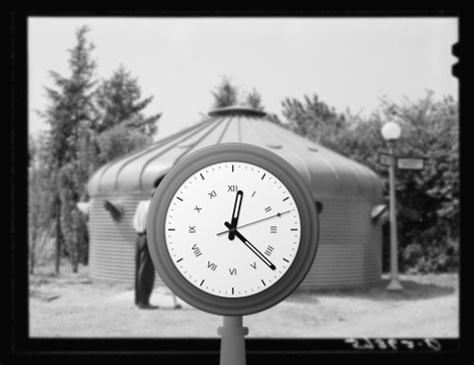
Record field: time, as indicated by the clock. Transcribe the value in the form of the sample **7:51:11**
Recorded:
**12:22:12**
